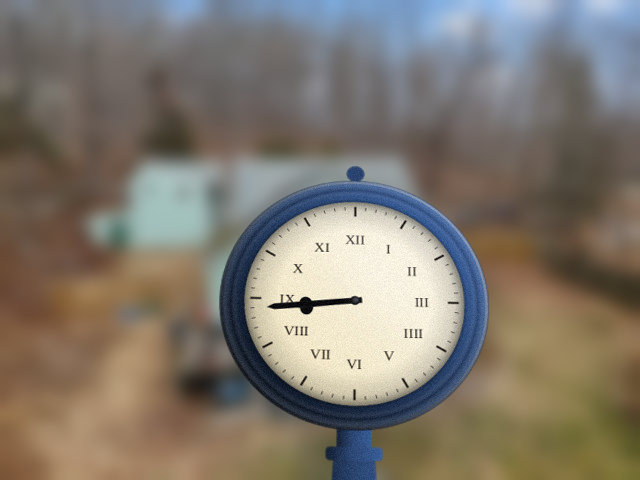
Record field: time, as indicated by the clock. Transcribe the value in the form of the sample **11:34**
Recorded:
**8:44**
